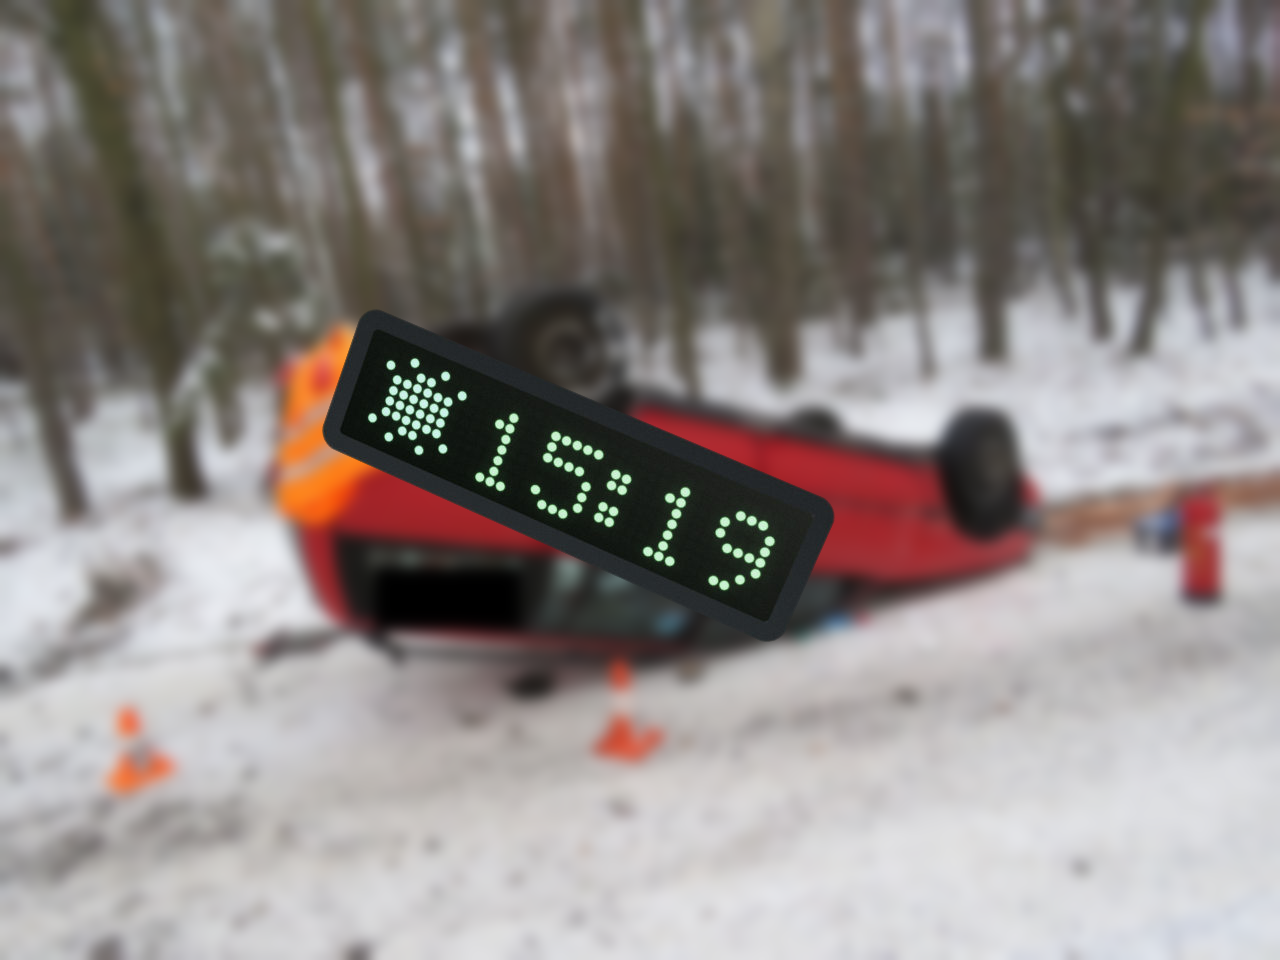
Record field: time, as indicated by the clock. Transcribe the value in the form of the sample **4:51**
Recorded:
**15:19**
